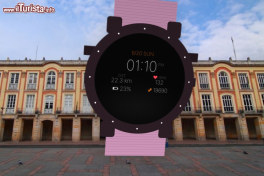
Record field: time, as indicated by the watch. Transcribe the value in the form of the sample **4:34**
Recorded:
**1:10**
